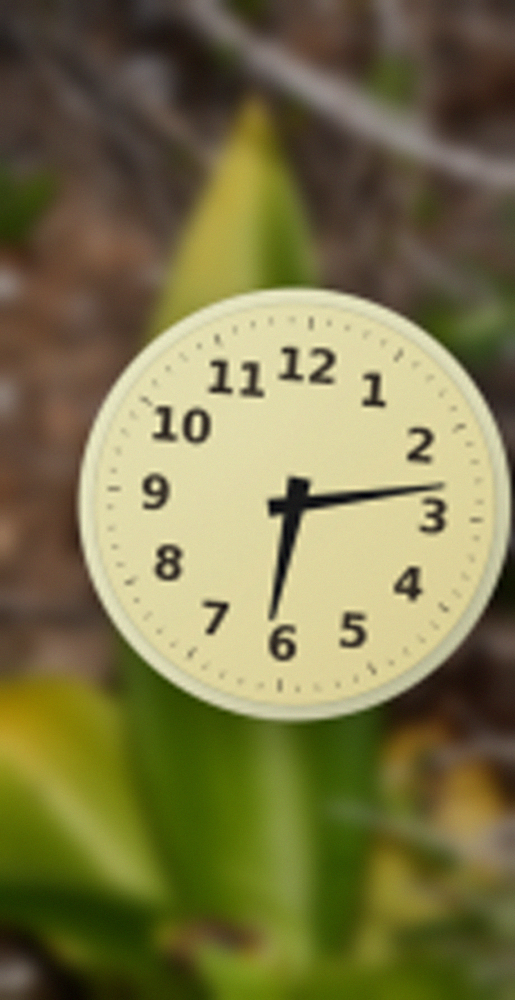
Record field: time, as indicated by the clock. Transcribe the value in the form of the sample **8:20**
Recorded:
**6:13**
